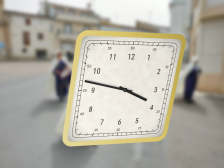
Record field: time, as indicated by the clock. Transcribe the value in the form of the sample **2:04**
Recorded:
**3:47**
